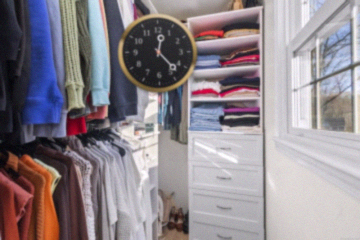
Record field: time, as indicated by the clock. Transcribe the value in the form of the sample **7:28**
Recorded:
**12:23**
